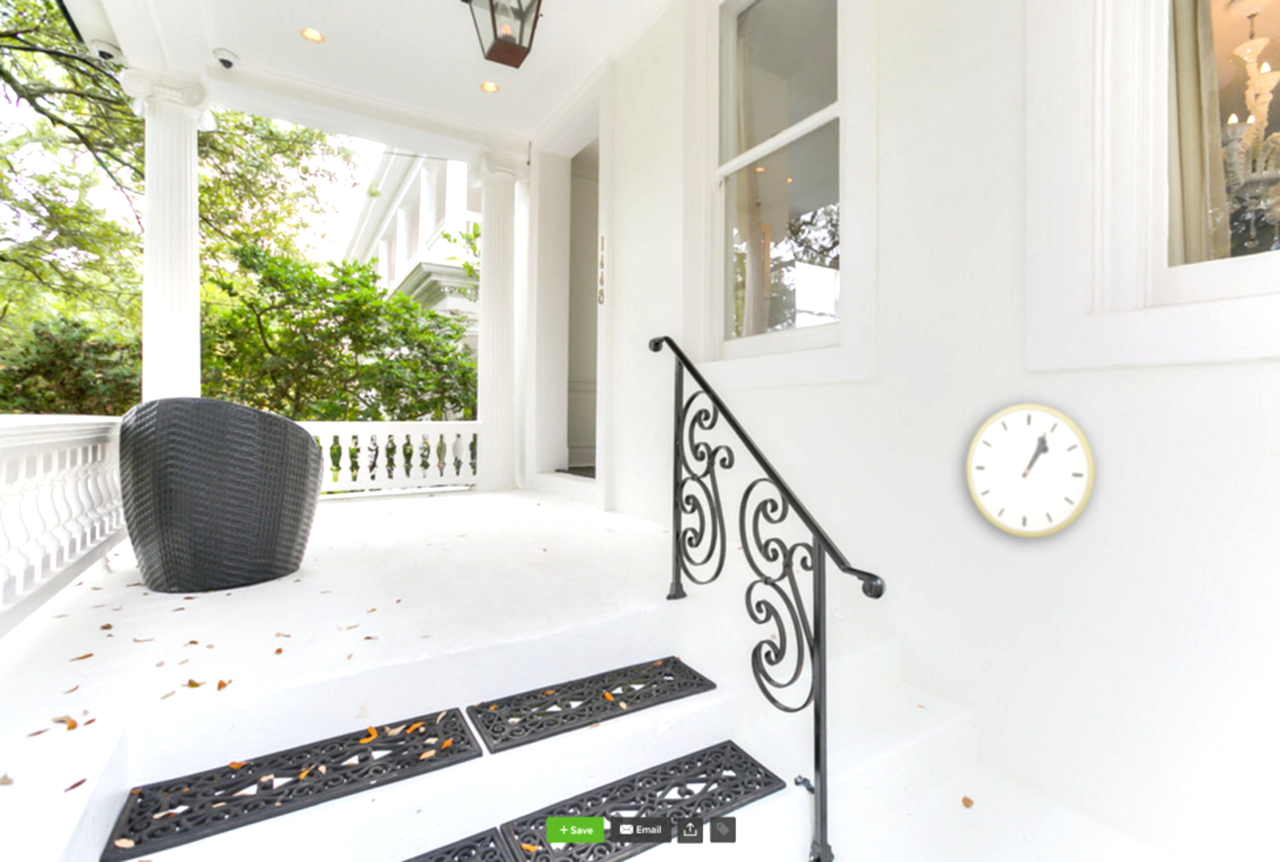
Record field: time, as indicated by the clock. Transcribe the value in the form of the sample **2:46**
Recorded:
**1:04**
